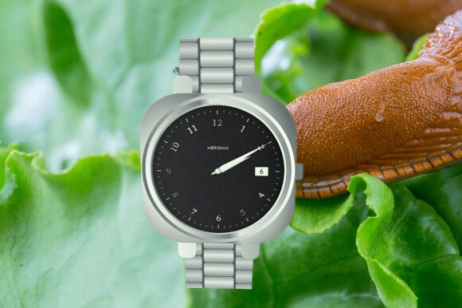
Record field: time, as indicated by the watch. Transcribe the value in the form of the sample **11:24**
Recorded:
**2:10**
